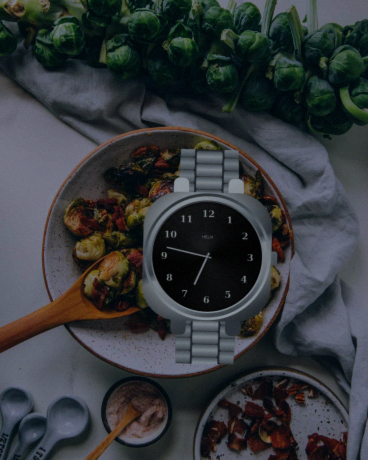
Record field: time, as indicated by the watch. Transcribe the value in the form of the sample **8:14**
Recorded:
**6:47**
